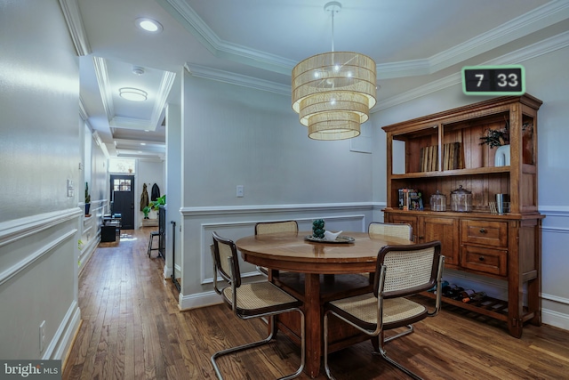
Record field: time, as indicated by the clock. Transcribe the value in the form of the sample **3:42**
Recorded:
**7:33**
